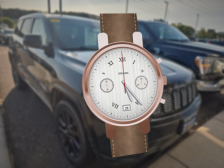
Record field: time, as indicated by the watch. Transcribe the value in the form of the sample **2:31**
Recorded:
**5:24**
